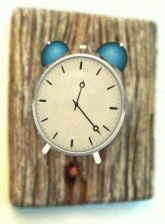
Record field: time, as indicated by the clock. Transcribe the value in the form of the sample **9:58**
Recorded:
**12:22**
